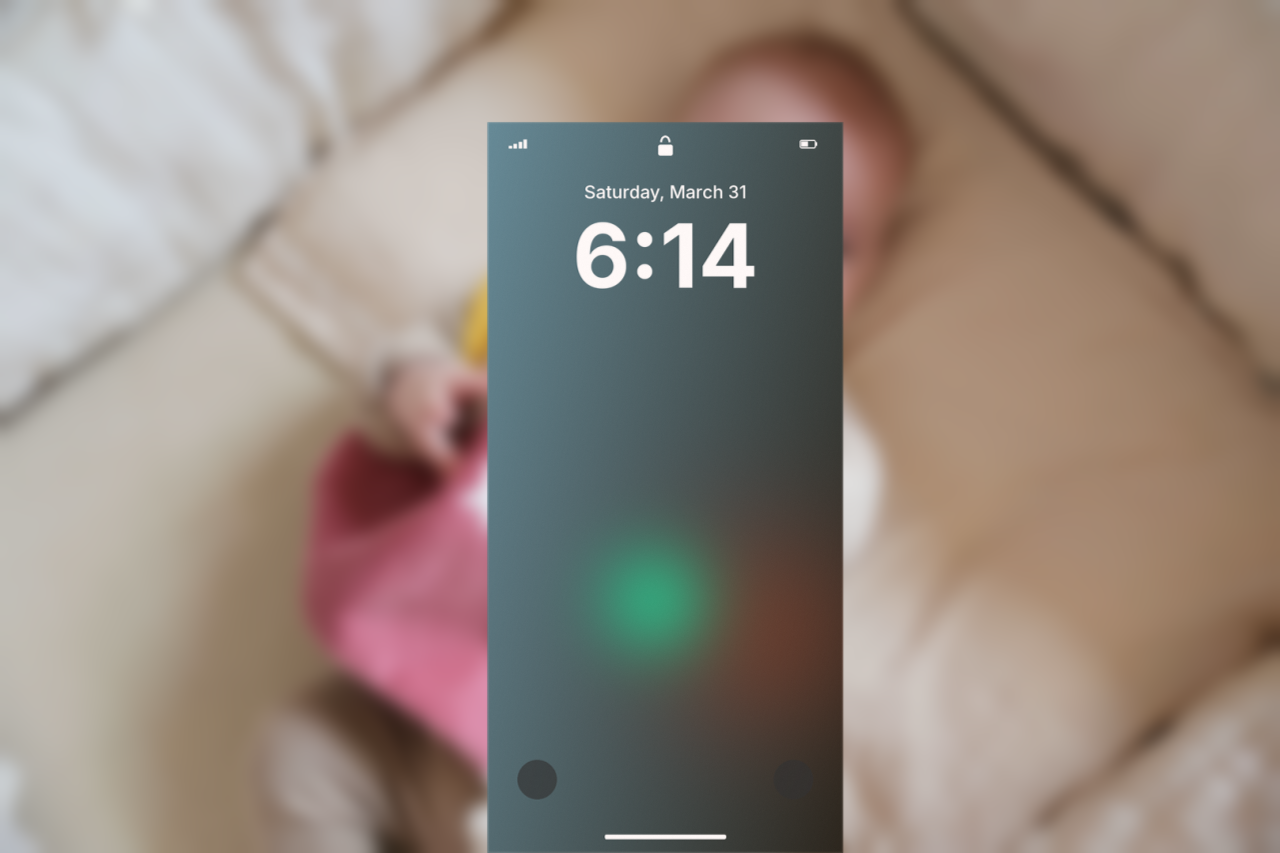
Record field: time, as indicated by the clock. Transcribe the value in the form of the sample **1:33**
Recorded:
**6:14**
